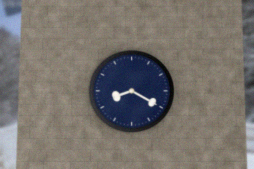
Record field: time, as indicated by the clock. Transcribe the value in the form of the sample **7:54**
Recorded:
**8:20**
